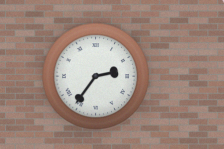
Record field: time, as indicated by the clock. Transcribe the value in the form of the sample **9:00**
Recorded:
**2:36**
